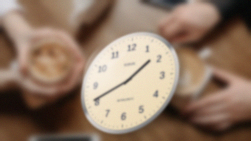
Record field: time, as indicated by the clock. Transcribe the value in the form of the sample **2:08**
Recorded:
**1:41**
